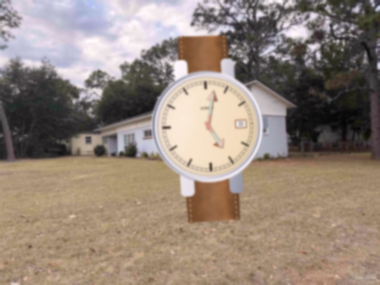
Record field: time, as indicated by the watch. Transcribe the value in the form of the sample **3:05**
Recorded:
**5:02**
